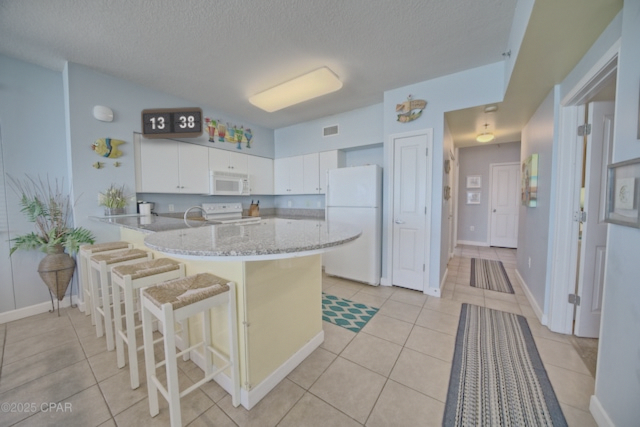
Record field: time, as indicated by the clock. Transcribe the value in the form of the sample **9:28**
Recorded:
**13:38**
